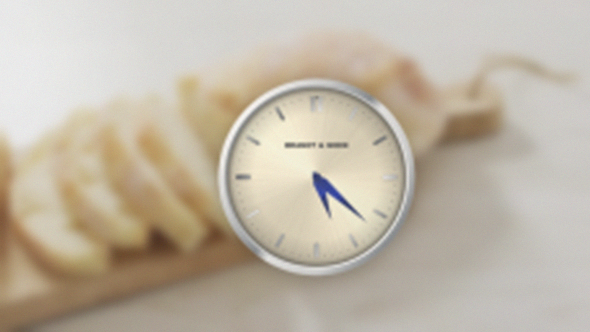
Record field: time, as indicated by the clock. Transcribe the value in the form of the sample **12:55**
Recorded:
**5:22**
